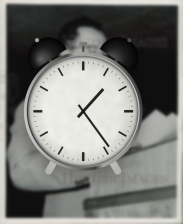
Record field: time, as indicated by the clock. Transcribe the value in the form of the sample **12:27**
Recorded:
**1:24**
